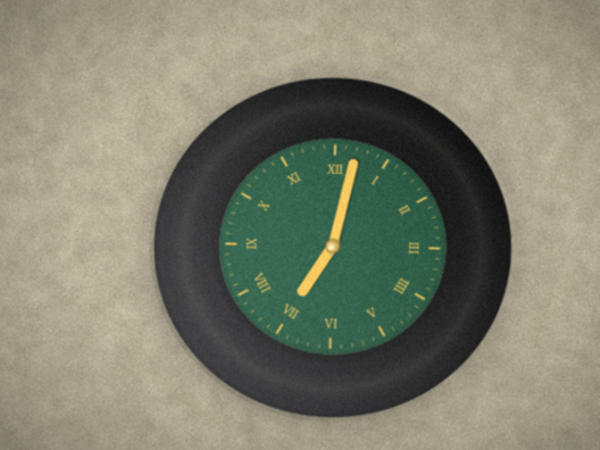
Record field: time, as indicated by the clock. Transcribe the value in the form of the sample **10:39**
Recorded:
**7:02**
